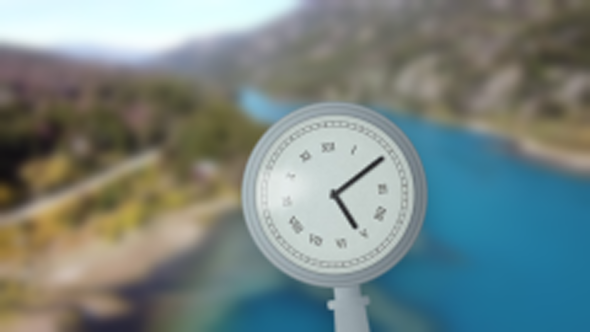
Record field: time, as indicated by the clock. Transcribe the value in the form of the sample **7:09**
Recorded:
**5:10**
